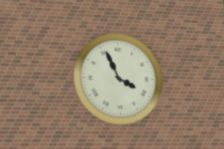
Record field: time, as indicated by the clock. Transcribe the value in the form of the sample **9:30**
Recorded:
**3:56**
